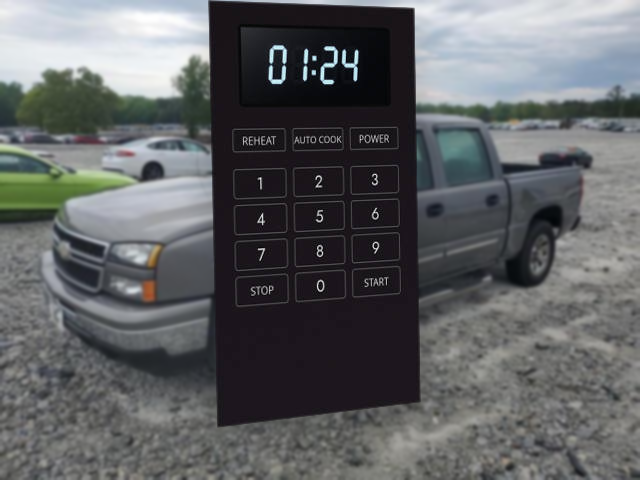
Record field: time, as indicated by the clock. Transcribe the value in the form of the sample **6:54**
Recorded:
**1:24**
